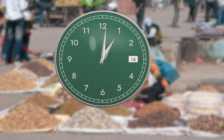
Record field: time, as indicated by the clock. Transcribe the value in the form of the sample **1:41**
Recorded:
**1:01**
